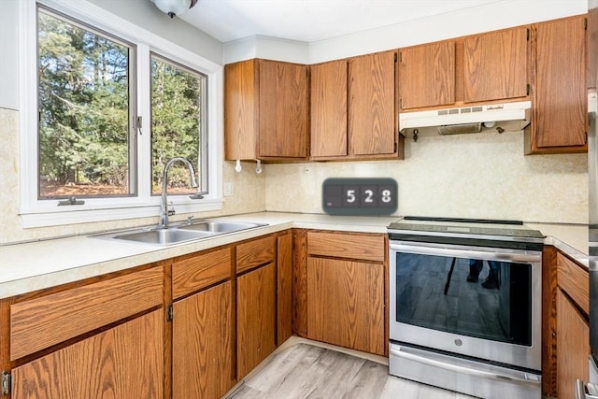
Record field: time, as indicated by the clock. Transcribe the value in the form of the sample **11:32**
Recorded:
**5:28**
